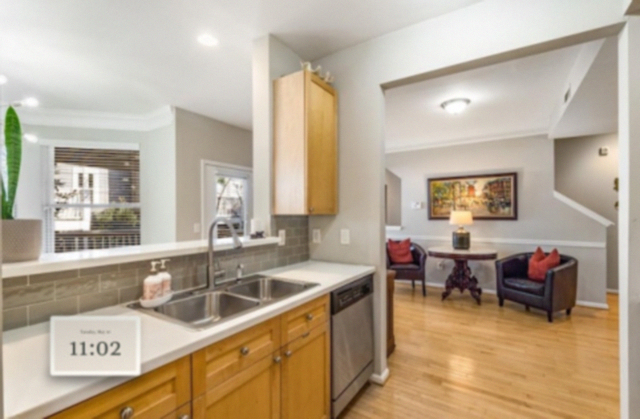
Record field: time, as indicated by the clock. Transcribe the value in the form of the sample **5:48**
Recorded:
**11:02**
